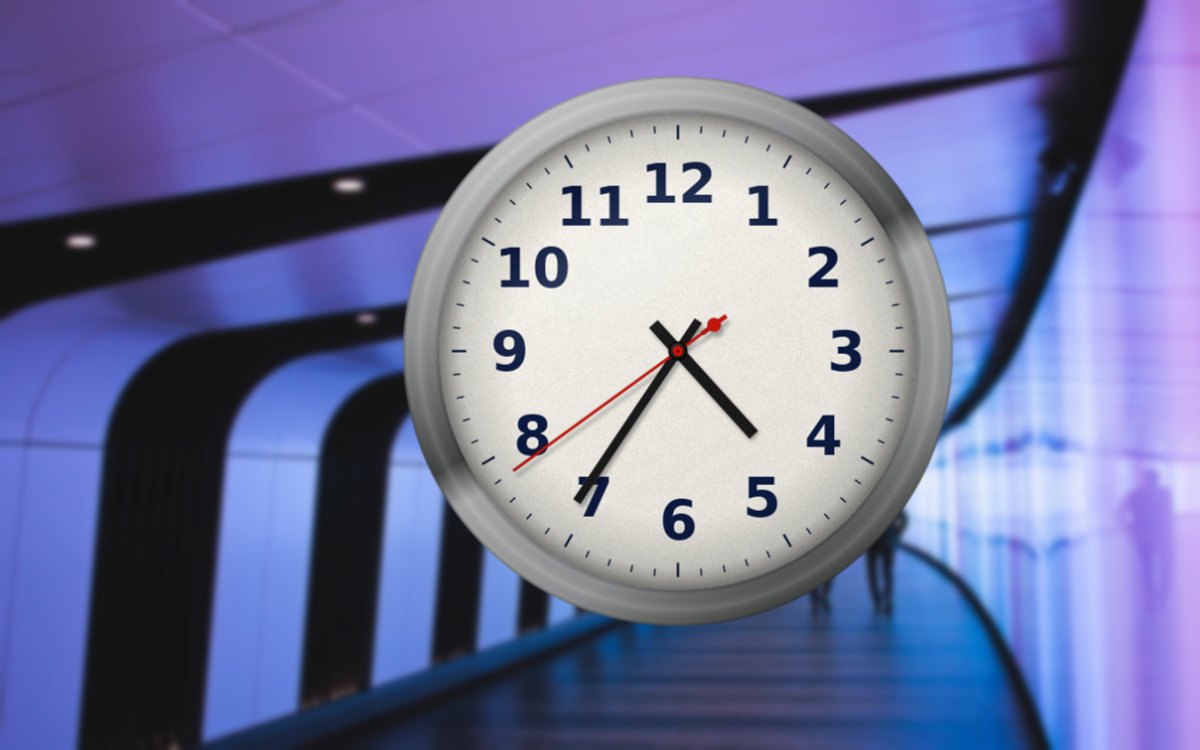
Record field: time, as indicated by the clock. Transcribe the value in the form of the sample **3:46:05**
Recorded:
**4:35:39**
